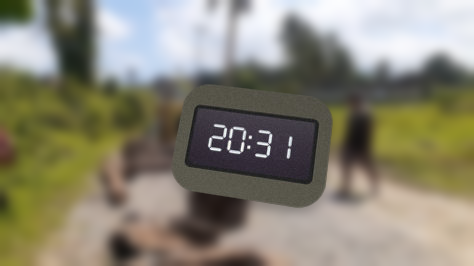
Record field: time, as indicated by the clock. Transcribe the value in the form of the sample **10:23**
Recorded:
**20:31**
